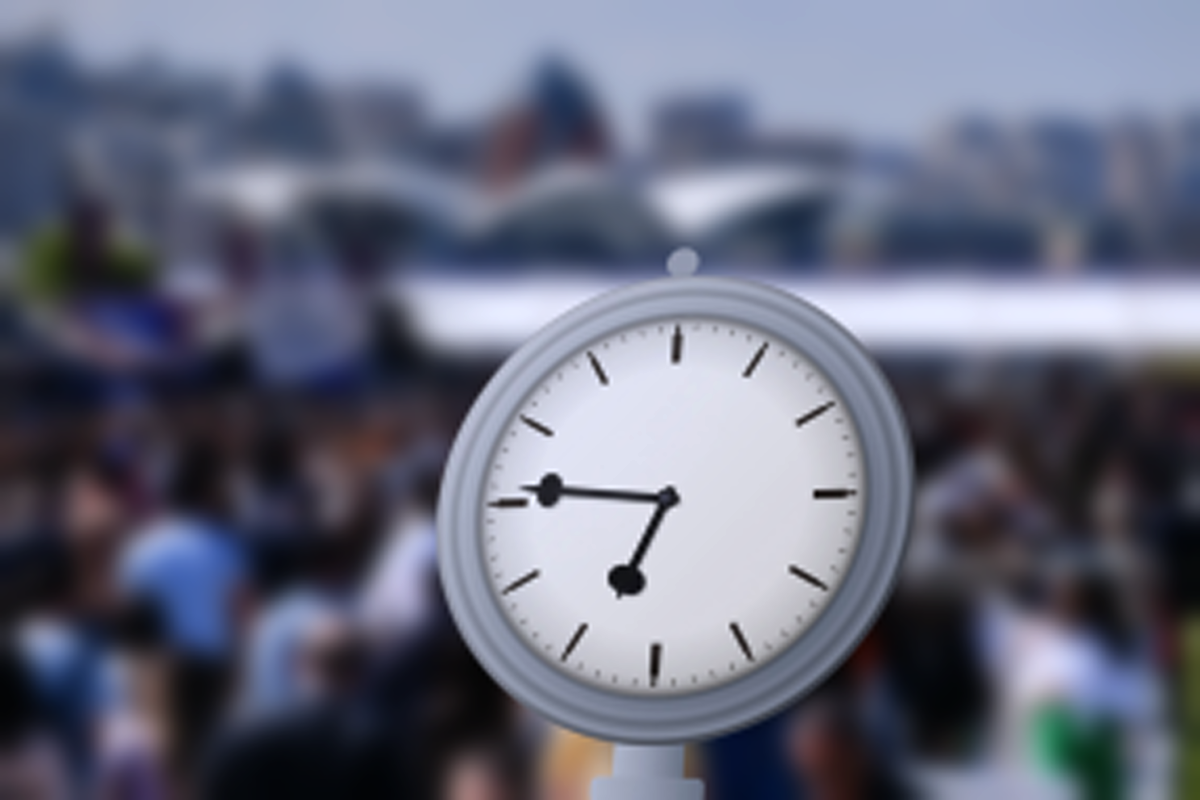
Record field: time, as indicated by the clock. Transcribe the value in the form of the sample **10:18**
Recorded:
**6:46**
